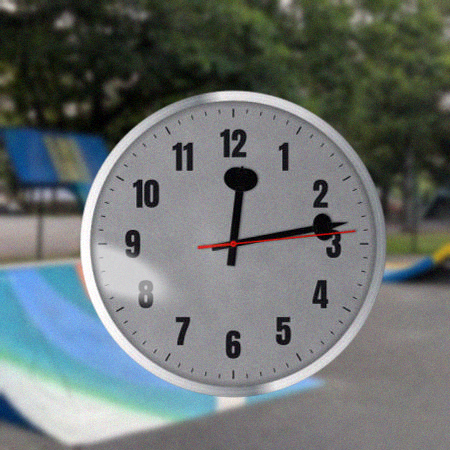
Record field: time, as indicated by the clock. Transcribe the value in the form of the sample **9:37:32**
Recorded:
**12:13:14**
